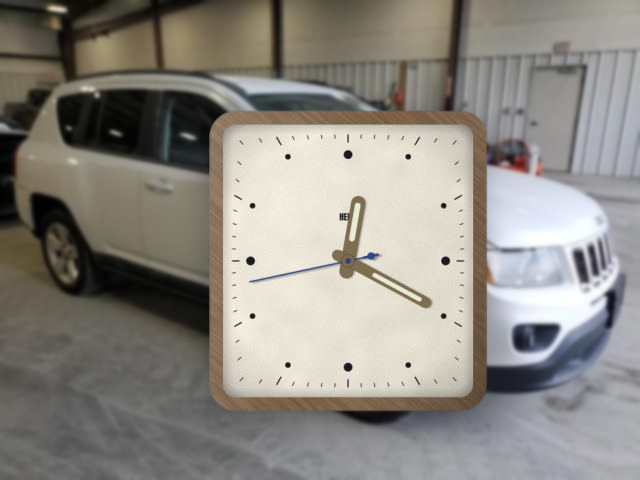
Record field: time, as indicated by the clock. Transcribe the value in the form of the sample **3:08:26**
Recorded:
**12:19:43**
